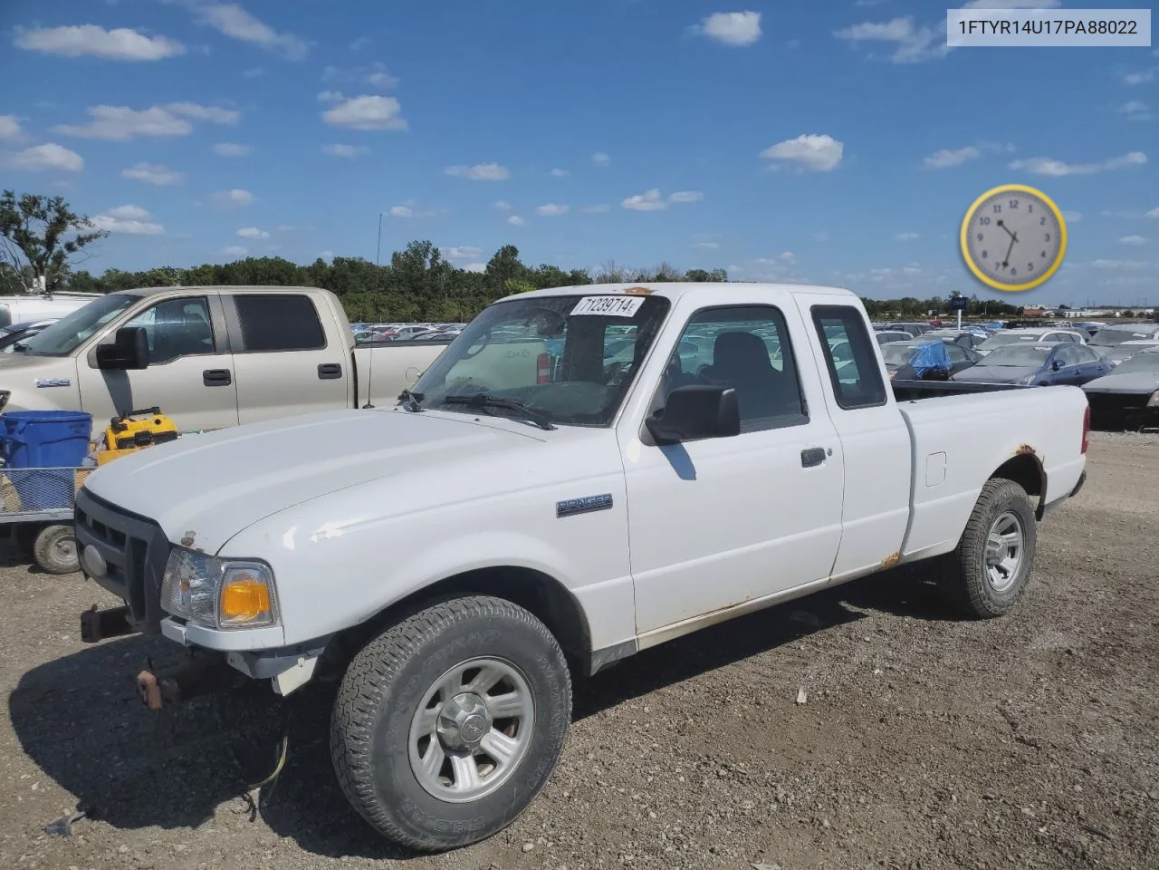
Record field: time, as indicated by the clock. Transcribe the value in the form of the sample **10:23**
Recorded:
**10:33**
